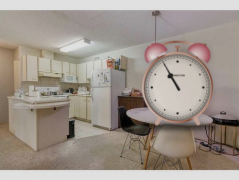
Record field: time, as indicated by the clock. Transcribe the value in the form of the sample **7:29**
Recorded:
**10:55**
